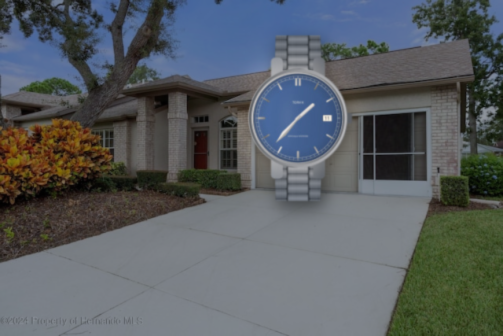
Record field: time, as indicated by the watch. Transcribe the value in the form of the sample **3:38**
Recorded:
**1:37**
